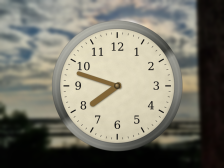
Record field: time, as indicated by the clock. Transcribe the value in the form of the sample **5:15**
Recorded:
**7:48**
